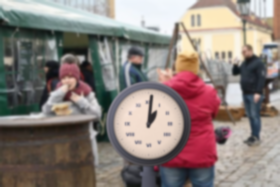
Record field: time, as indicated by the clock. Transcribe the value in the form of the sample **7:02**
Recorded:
**1:01**
